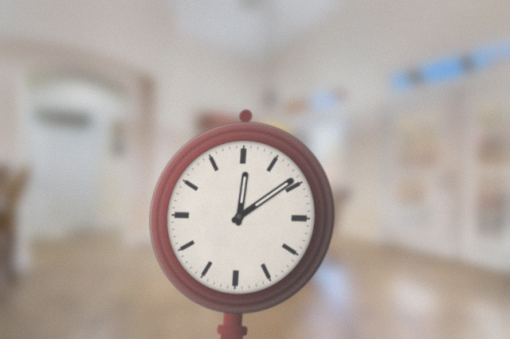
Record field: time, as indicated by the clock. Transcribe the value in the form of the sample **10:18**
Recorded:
**12:09**
